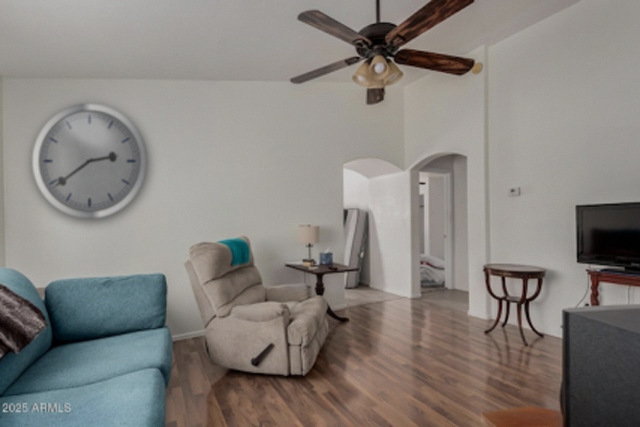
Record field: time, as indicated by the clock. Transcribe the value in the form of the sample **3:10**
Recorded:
**2:39**
